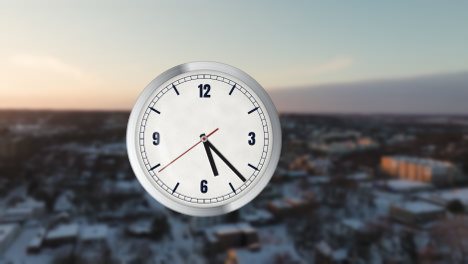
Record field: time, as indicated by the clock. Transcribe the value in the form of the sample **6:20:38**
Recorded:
**5:22:39**
